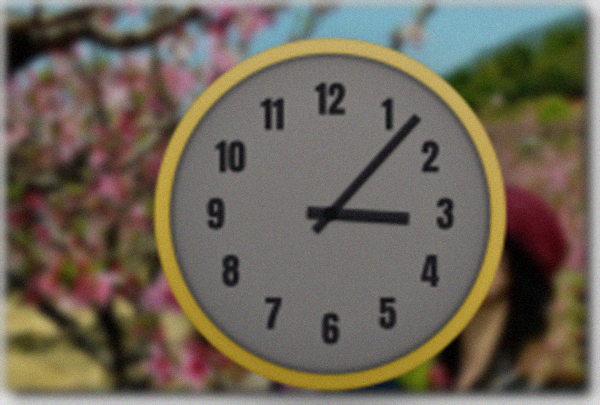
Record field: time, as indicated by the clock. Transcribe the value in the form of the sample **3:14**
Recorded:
**3:07**
